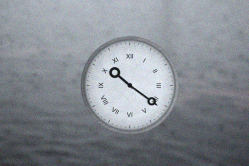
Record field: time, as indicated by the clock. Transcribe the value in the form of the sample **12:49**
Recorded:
**10:21**
